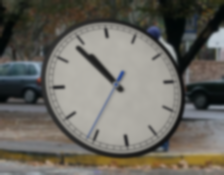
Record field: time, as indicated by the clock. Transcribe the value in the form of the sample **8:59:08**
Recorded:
**10:53:36**
